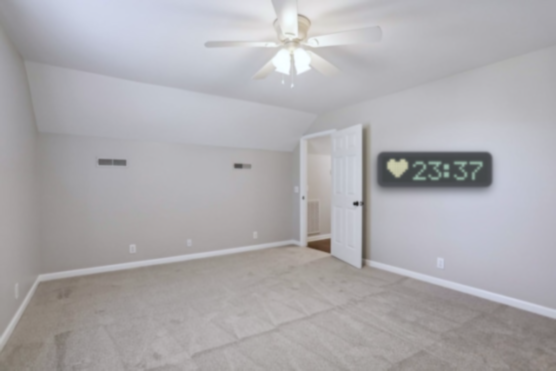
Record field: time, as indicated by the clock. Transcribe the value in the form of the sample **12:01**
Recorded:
**23:37**
